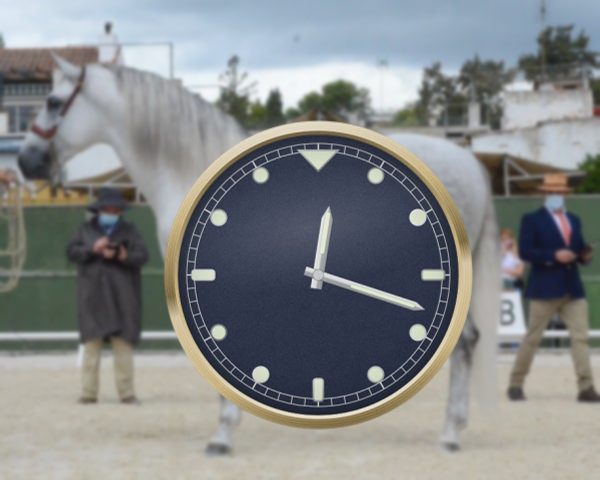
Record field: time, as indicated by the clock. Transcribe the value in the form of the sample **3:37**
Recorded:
**12:18**
